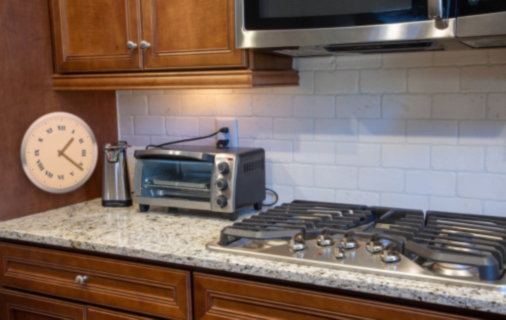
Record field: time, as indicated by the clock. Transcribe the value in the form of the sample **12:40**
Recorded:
**1:21**
